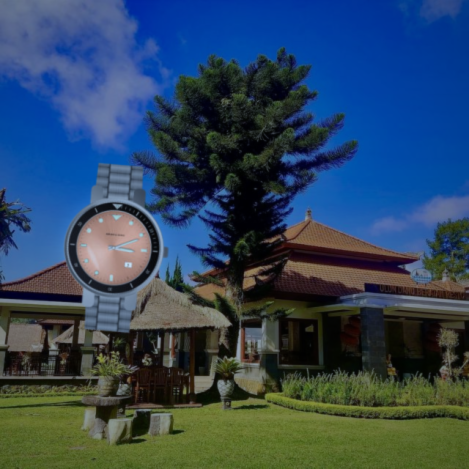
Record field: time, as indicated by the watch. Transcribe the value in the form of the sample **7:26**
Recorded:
**3:11**
